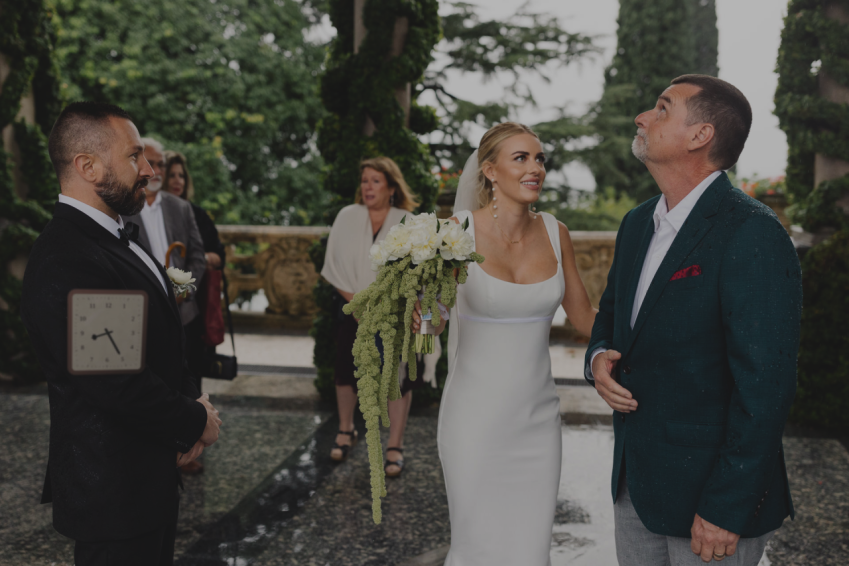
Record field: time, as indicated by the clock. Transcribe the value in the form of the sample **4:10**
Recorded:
**8:25**
